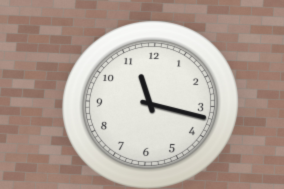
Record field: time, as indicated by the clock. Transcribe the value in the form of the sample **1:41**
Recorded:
**11:17**
